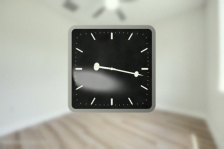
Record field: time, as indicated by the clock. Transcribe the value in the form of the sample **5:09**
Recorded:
**9:17**
